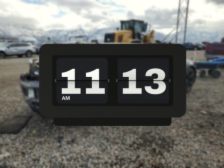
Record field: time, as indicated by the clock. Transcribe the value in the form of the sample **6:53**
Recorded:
**11:13**
